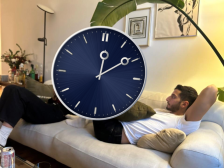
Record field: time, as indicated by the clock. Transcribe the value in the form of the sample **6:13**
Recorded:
**12:09**
